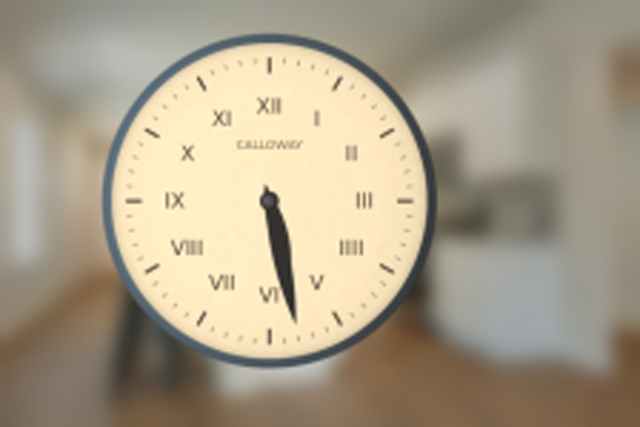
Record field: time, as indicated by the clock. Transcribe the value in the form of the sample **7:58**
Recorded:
**5:28**
